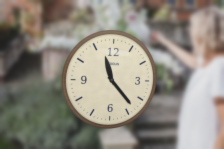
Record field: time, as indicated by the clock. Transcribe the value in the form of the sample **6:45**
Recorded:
**11:23**
